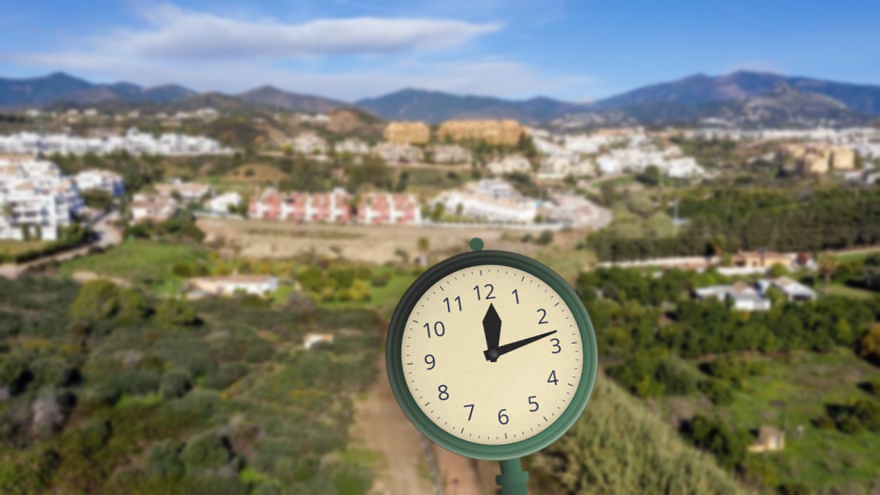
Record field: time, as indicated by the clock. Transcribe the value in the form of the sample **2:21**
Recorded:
**12:13**
